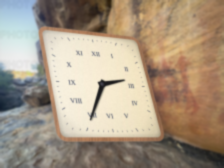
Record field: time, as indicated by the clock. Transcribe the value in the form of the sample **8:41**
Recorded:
**2:35**
